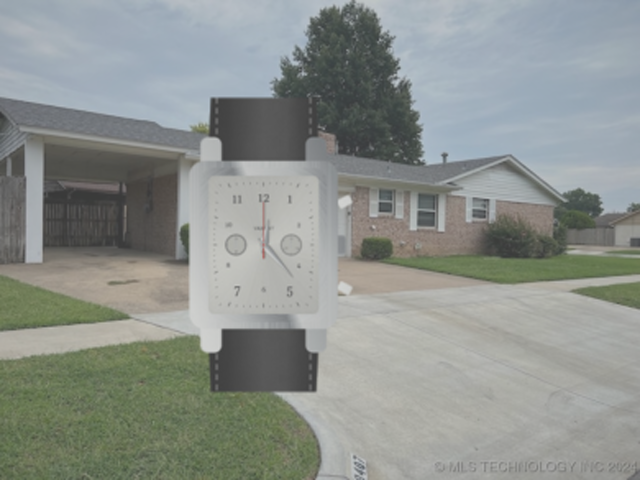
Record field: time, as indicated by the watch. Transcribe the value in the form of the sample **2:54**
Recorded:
**12:23**
